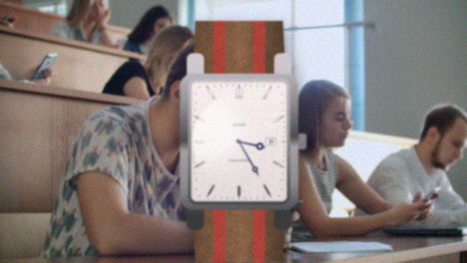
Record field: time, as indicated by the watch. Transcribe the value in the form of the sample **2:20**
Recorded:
**3:25**
